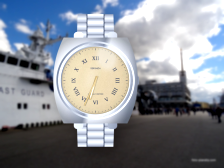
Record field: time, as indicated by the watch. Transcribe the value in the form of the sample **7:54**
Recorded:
**6:34**
